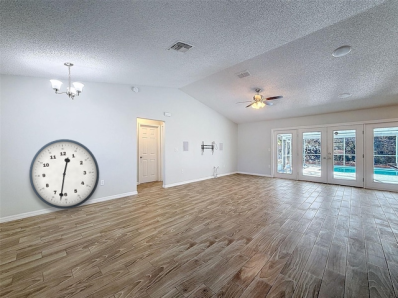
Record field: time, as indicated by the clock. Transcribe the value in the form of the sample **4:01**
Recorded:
**12:32**
